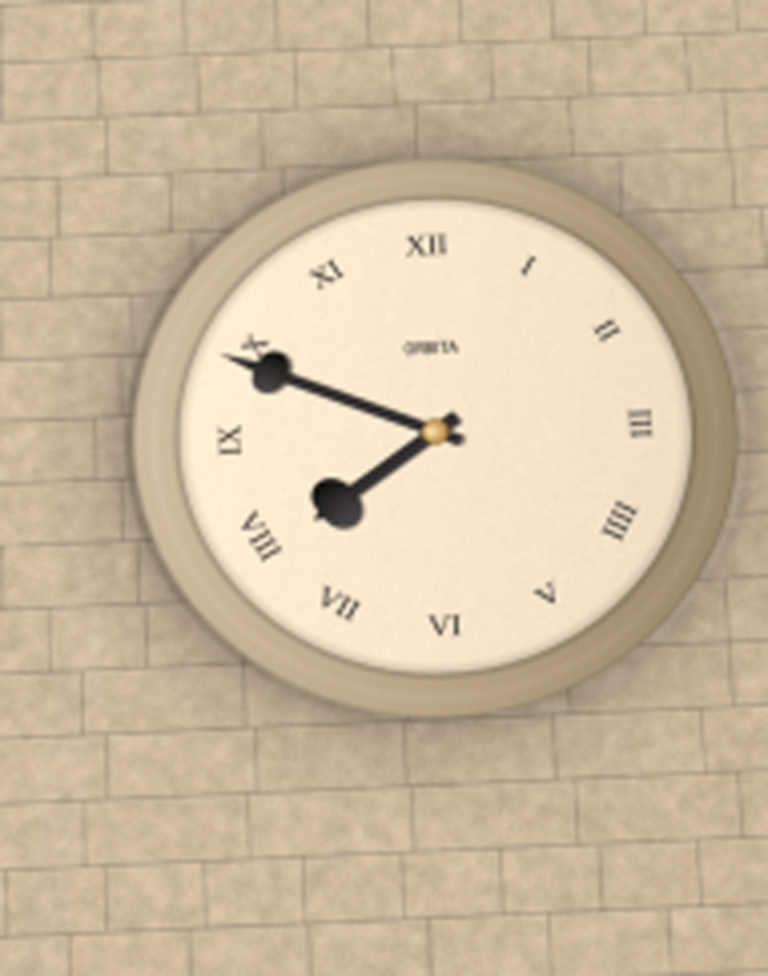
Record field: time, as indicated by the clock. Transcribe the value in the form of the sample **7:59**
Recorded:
**7:49**
